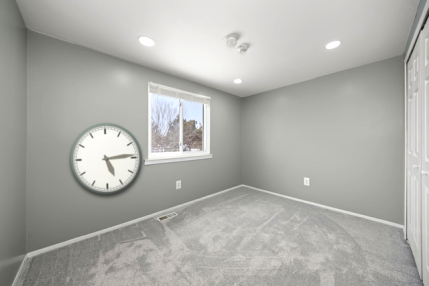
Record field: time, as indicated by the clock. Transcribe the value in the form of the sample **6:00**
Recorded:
**5:14**
